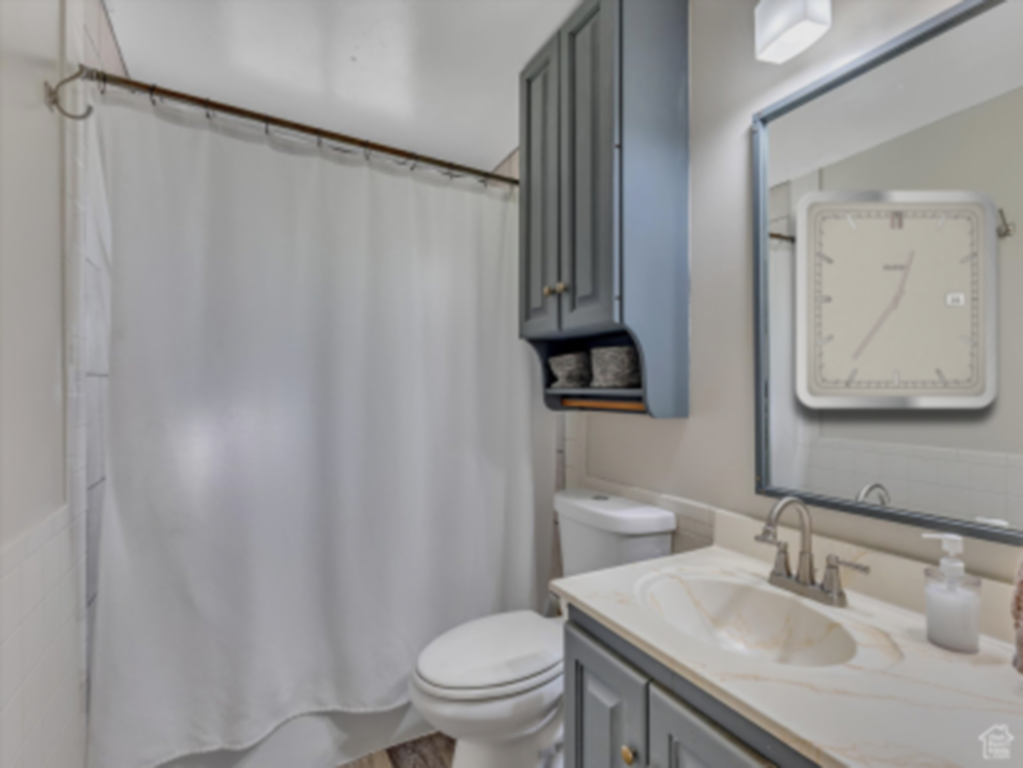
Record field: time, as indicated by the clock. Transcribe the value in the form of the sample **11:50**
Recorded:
**12:36**
